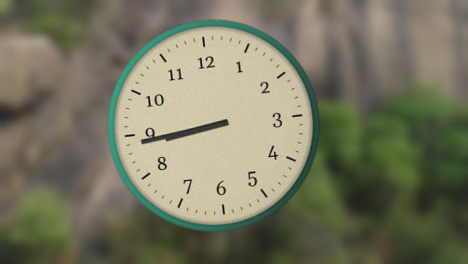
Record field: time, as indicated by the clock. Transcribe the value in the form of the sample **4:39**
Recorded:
**8:44**
